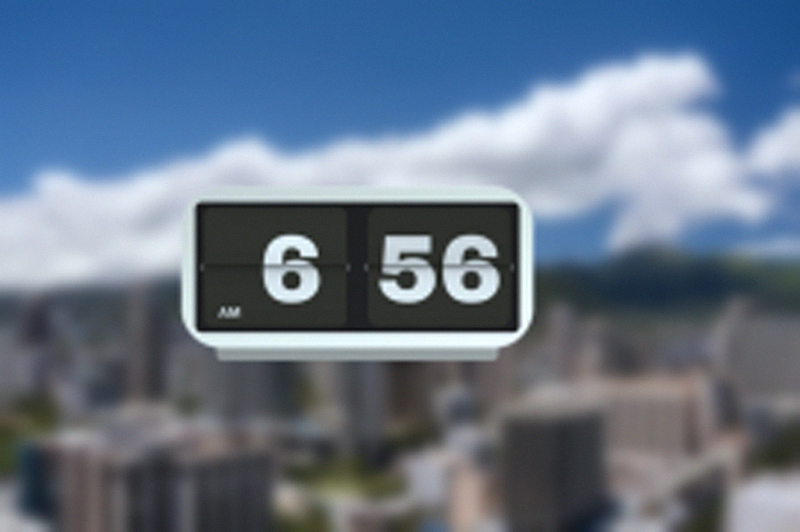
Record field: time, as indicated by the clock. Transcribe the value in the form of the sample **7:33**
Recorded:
**6:56**
